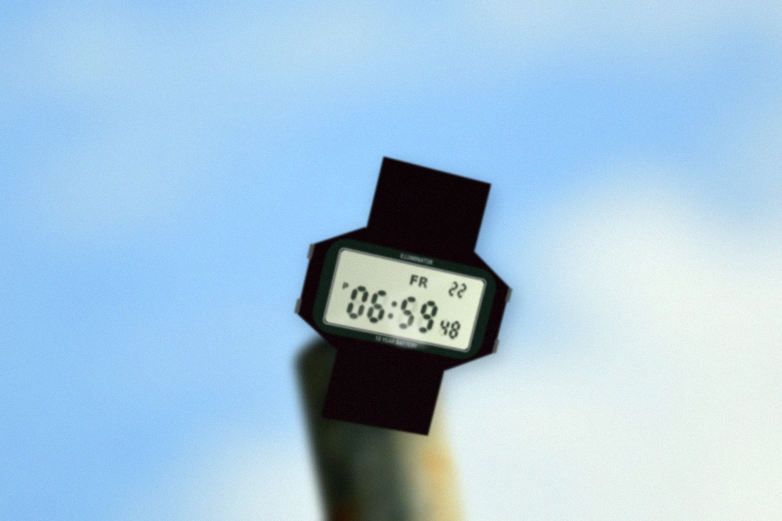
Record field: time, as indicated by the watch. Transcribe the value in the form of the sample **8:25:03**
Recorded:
**6:59:48**
